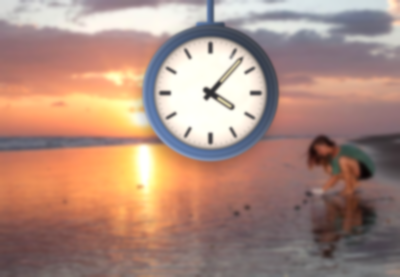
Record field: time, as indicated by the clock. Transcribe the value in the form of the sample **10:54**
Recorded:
**4:07**
